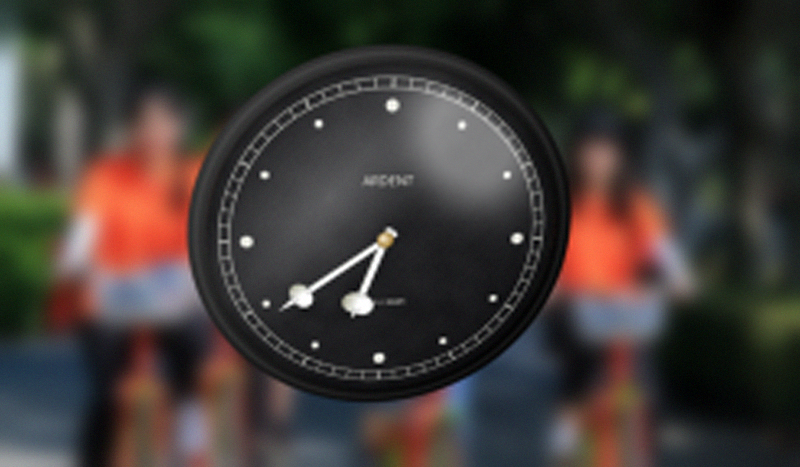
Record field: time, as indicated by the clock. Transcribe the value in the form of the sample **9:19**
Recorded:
**6:39**
